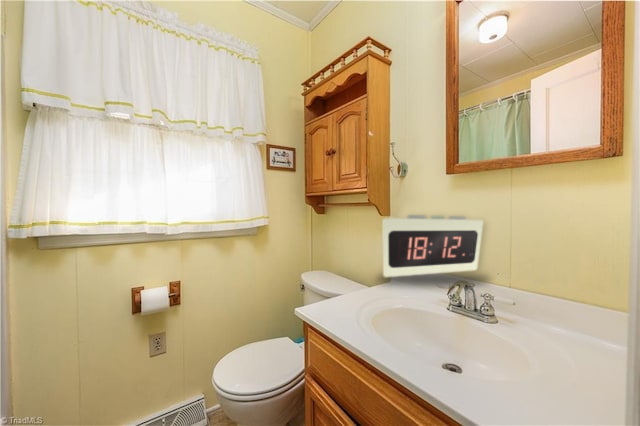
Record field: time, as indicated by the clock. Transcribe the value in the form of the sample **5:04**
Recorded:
**18:12**
